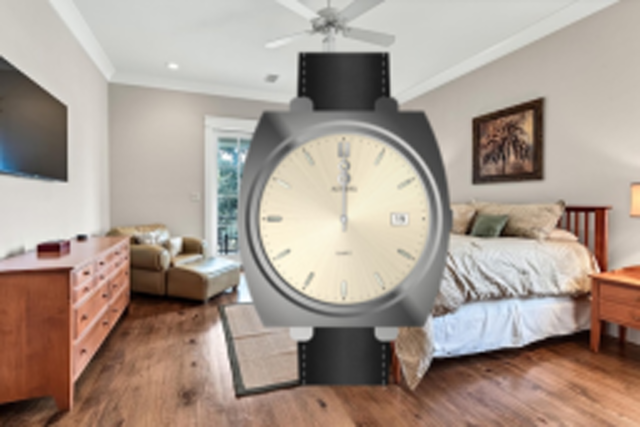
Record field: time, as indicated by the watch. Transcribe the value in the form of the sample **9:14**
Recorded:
**12:00**
